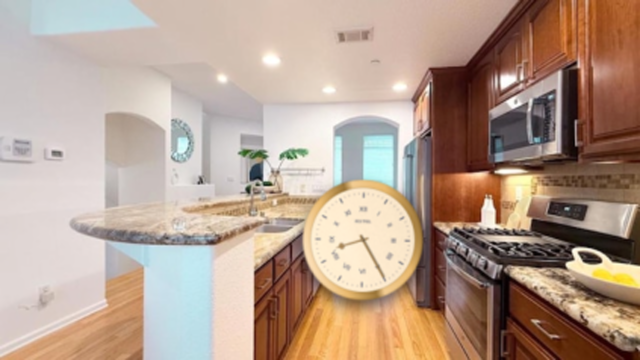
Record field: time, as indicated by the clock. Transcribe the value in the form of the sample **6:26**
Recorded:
**8:25**
